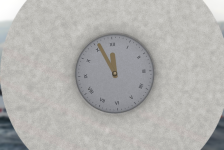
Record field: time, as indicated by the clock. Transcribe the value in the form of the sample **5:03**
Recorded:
**11:56**
